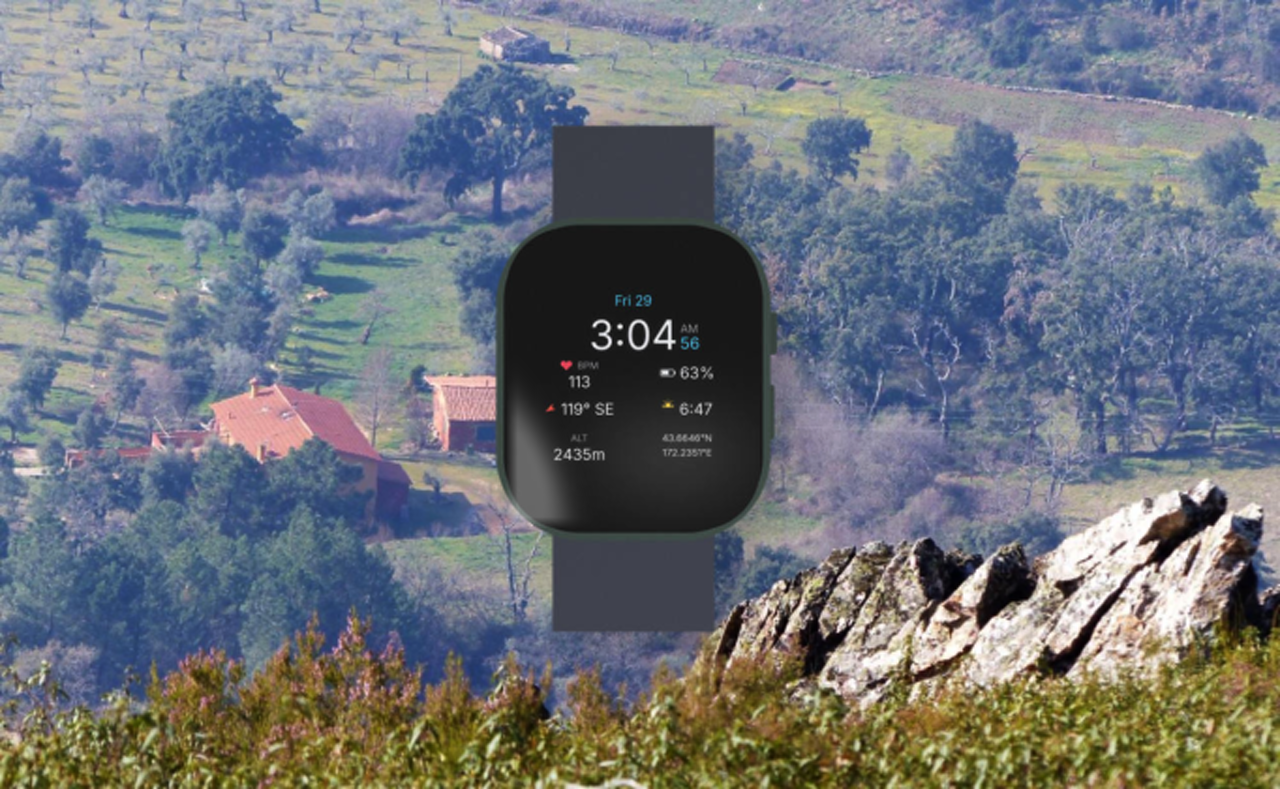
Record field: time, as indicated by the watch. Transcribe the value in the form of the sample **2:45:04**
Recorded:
**3:04:56**
